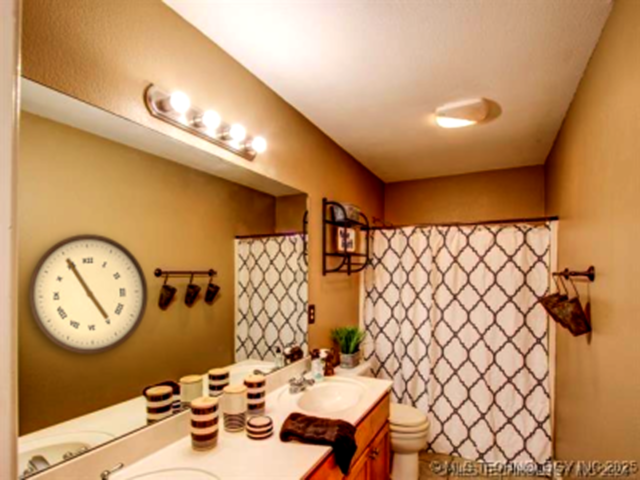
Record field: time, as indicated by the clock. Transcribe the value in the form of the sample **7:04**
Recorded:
**4:55**
